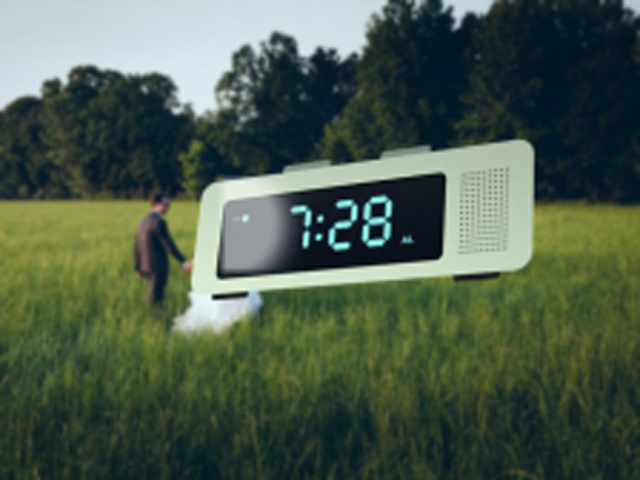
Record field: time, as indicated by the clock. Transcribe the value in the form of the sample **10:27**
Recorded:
**7:28**
